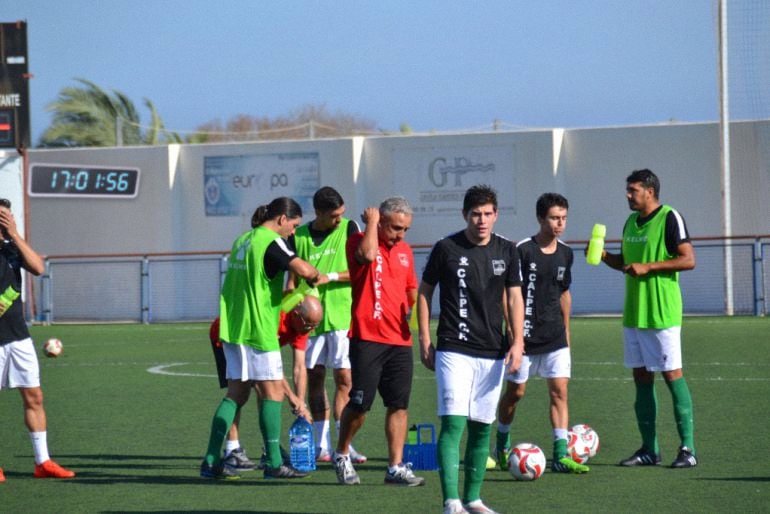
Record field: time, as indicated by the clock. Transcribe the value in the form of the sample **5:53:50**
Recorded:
**17:01:56**
